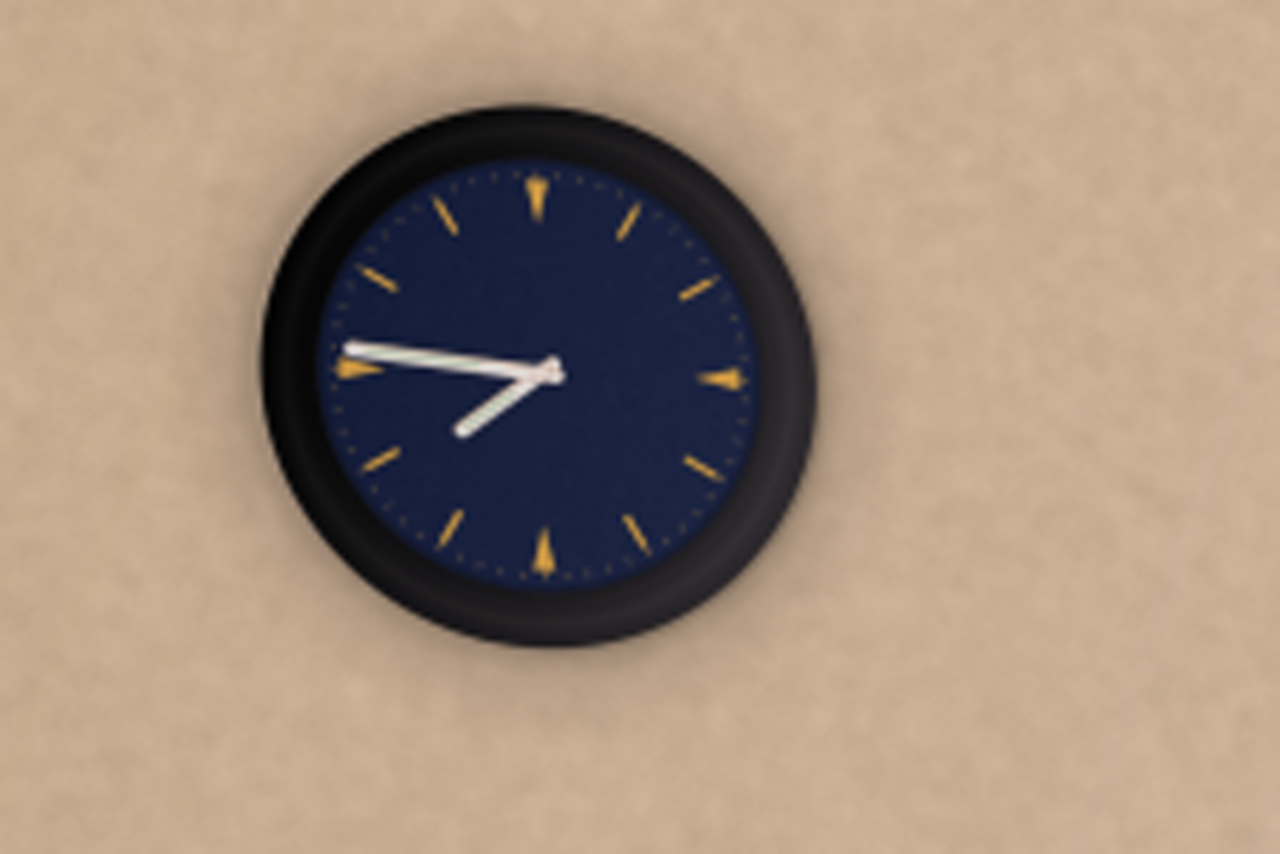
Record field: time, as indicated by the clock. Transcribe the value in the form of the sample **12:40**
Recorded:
**7:46**
